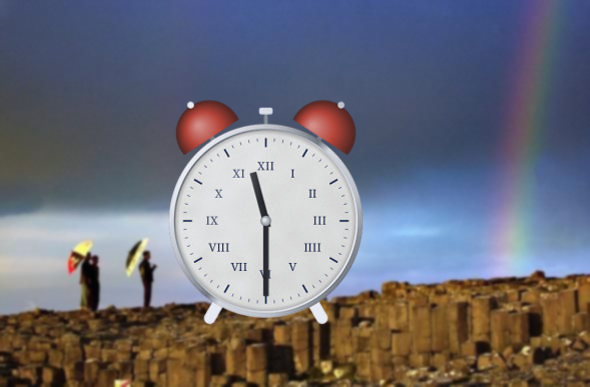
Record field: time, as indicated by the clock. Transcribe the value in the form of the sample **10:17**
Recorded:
**11:30**
